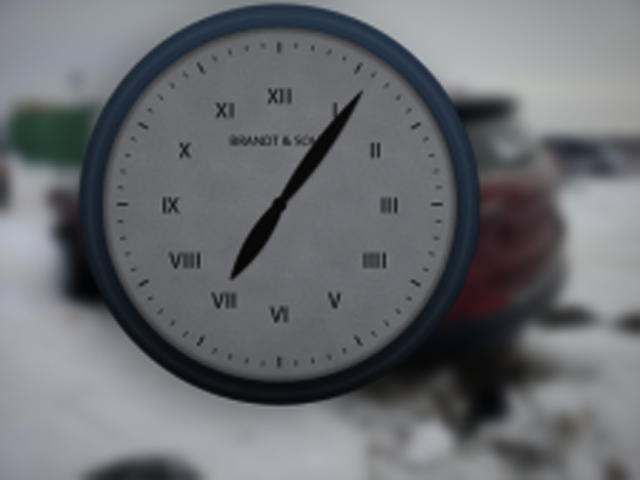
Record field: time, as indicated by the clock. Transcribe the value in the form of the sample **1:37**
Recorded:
**7:06**
